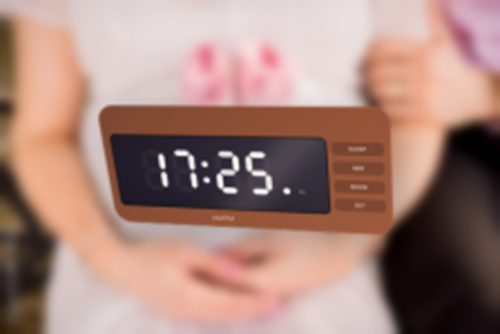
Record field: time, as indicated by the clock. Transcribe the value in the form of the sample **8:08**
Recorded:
**17:25**
